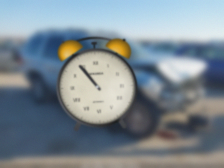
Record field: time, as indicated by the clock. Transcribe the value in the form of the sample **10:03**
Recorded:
**10:54**
